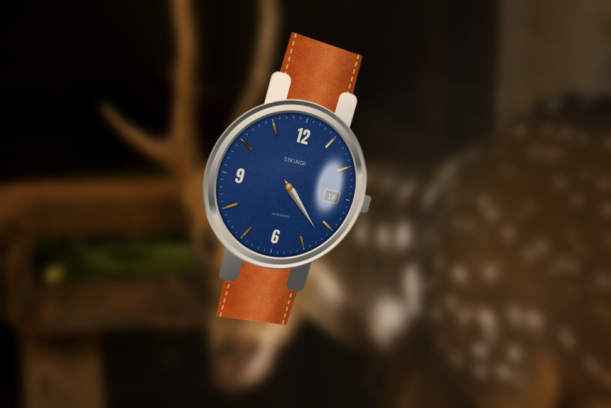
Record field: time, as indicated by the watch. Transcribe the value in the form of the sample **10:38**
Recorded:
**4:22**
